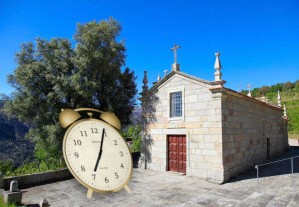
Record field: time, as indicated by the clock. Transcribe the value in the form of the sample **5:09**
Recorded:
**7:04**
